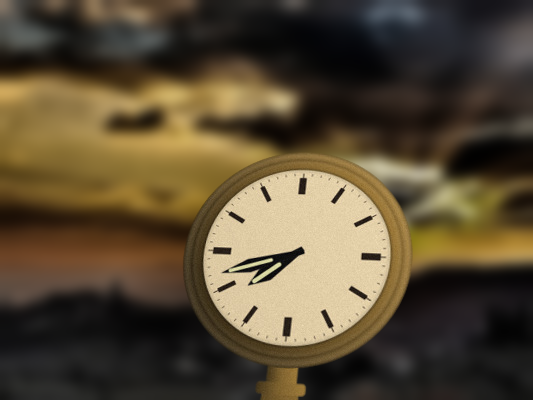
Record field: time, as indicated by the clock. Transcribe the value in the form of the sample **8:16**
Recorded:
**7:42**
